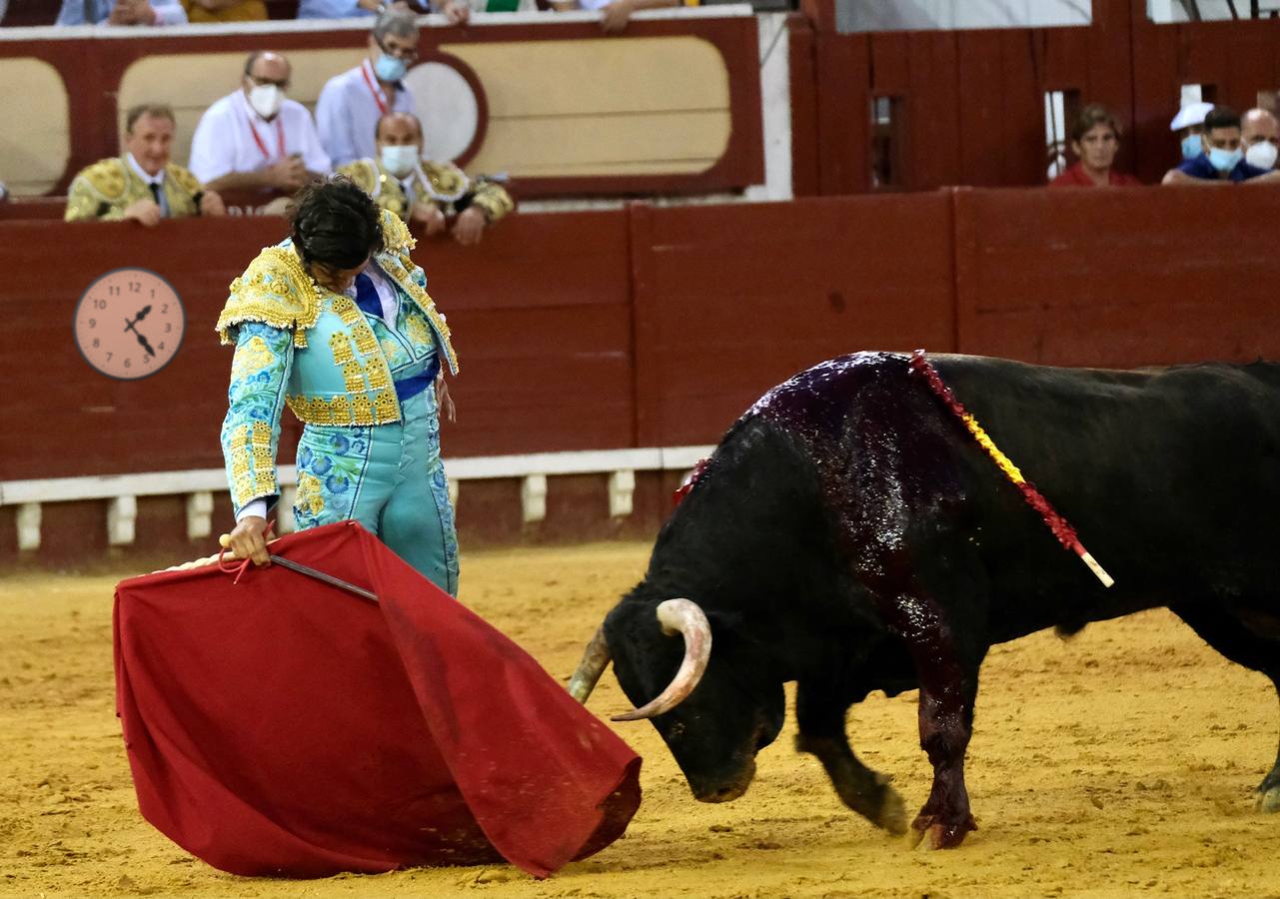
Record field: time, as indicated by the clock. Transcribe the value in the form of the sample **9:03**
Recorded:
**1:23**
